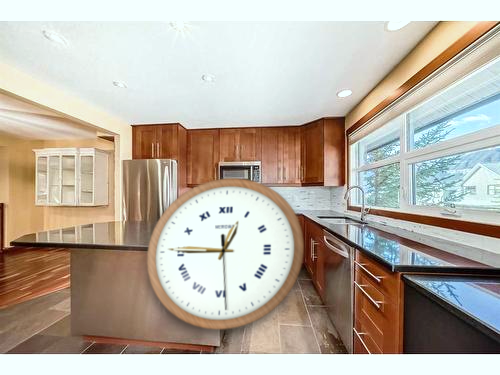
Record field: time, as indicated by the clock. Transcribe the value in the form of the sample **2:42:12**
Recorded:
**12:45:29**
